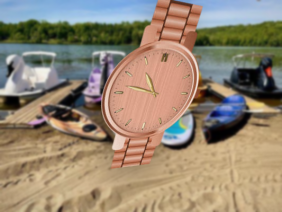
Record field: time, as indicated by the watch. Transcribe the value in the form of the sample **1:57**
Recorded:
**10:47**
